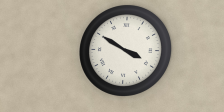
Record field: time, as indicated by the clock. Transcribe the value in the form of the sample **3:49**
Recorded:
**3:50**
